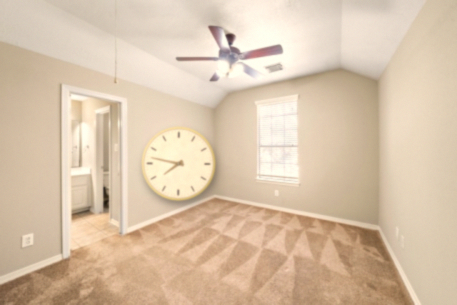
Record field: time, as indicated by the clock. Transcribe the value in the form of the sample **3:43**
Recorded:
**7:47**
